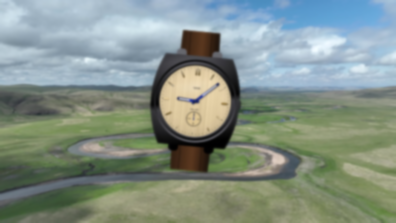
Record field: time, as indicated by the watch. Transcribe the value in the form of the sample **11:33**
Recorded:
**9:08**
